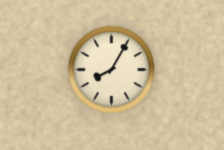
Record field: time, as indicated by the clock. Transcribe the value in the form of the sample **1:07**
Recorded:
**8:05**
